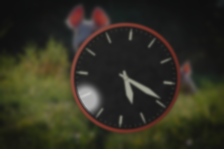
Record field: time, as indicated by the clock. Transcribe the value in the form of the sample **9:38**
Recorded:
**5:19**
